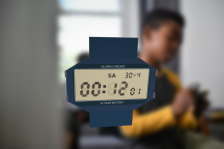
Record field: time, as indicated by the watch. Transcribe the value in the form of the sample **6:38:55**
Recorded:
**0:12:01**
